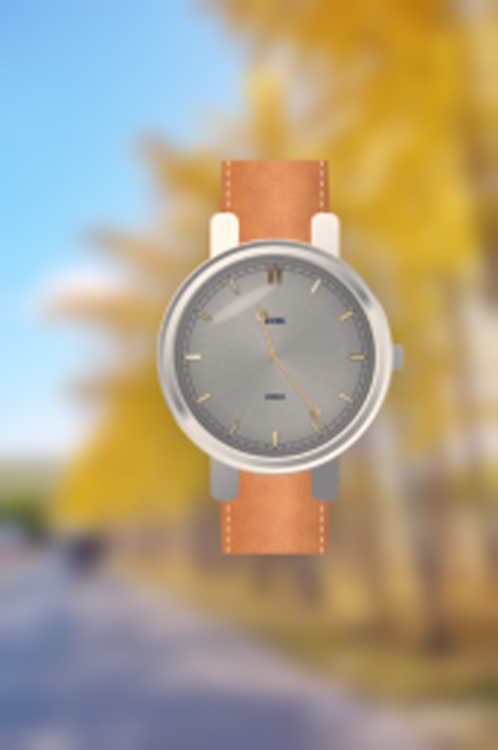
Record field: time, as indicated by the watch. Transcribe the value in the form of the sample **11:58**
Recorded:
**11:24**
